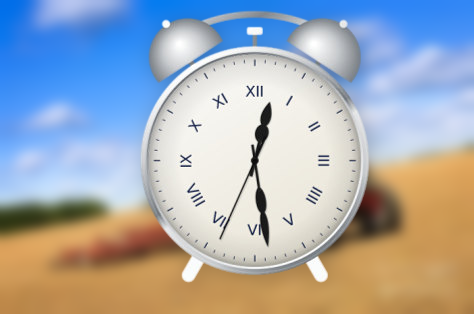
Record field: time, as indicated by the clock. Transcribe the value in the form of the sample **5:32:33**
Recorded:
**12:28:34**
